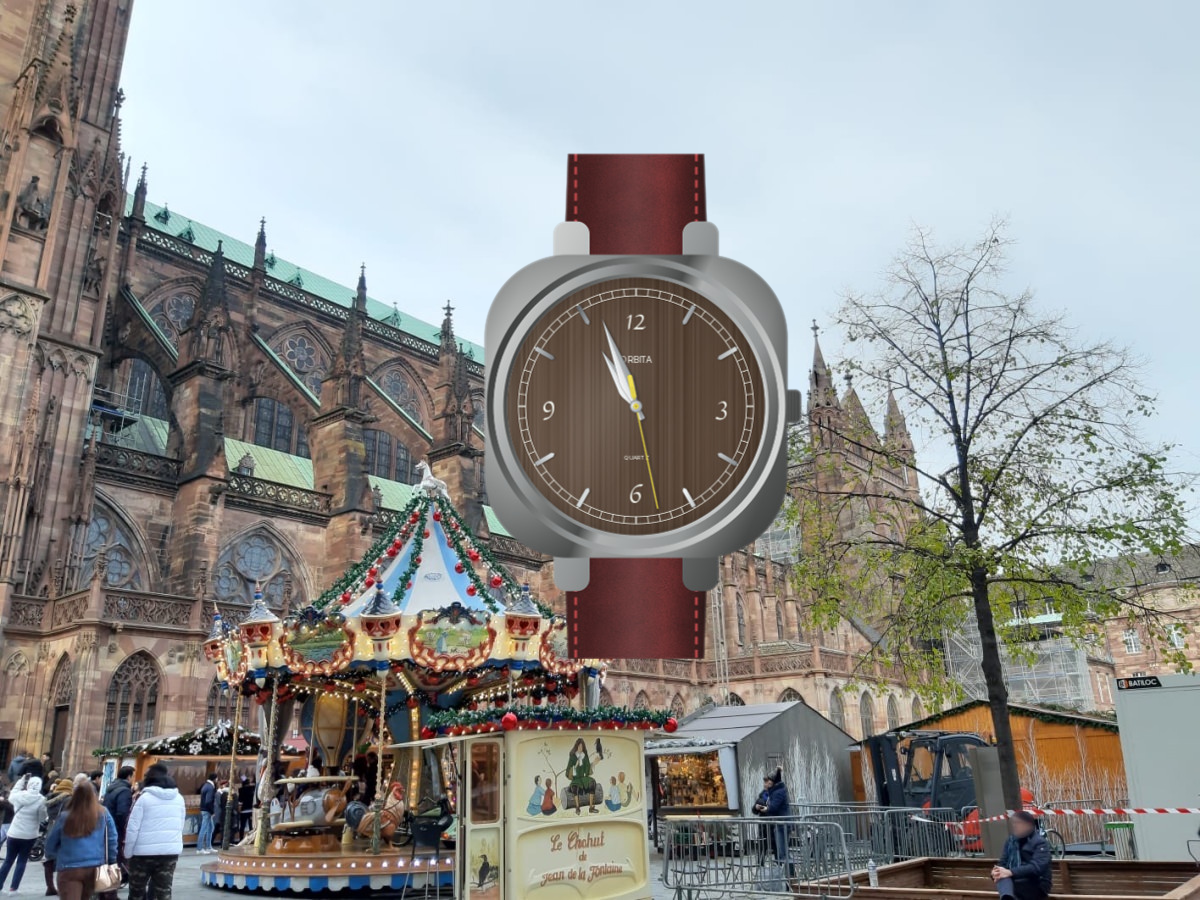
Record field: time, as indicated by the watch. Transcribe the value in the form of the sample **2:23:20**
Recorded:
**10:56:28**
